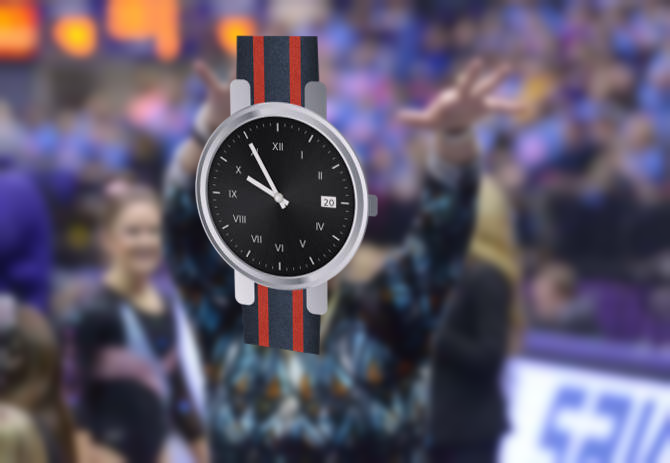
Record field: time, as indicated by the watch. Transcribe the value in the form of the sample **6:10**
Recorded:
**9:55**
